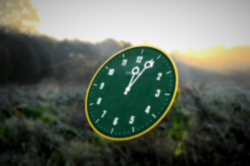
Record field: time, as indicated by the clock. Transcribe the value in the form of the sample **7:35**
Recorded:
**12:04**
